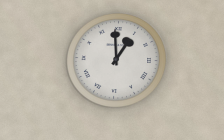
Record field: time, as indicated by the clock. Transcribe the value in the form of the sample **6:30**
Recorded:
**12:59**
